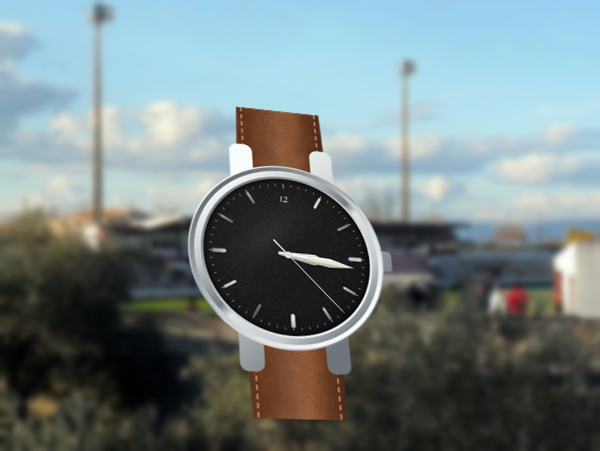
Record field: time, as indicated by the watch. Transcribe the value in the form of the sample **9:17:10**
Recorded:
**3:16:23**
